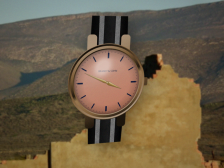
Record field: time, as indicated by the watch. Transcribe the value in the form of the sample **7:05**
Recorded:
**3:49**
